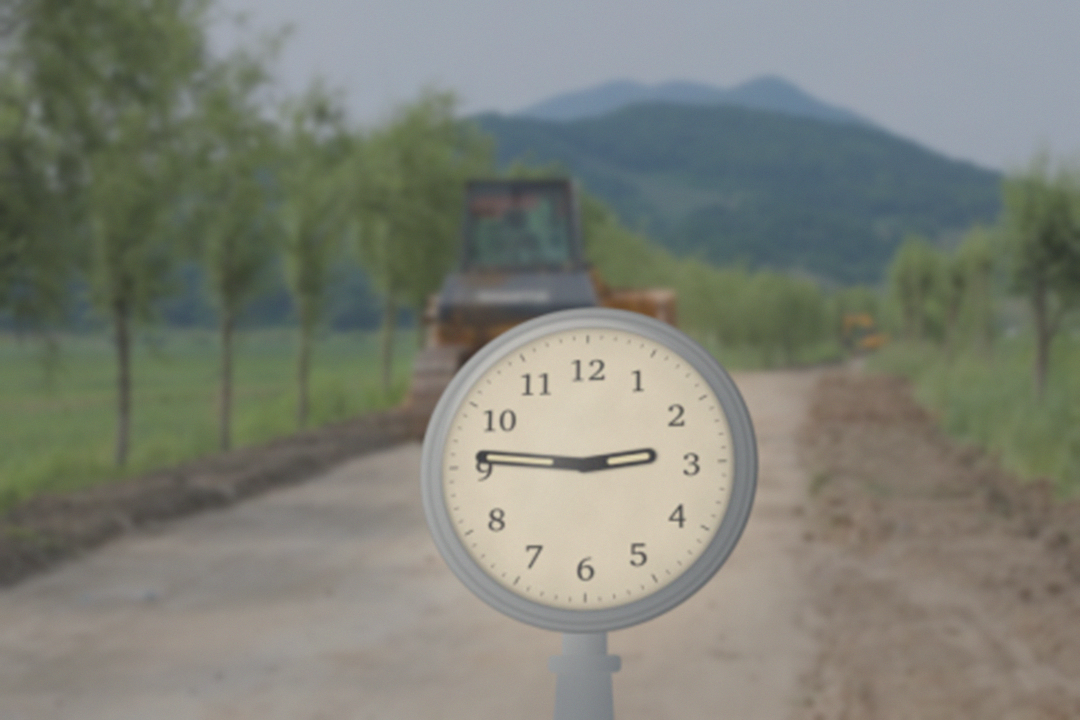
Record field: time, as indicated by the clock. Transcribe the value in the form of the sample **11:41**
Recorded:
**2:46**
